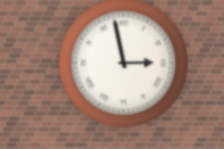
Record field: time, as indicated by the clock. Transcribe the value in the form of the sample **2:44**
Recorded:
**2:58**
